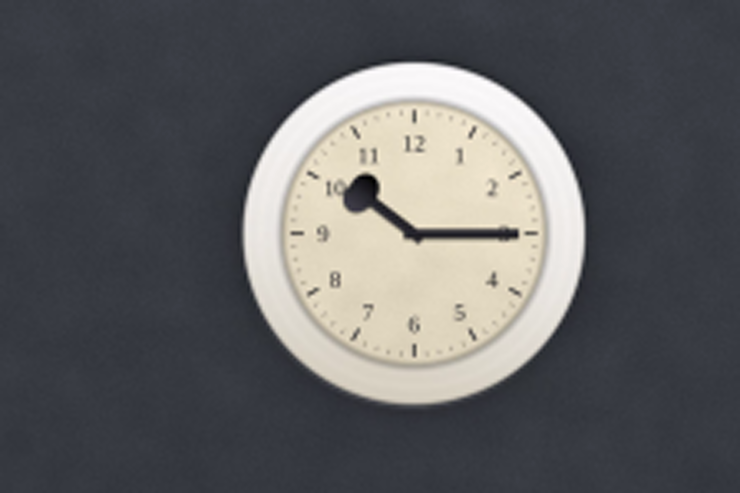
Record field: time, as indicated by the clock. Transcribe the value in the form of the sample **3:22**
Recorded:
**10:15**
